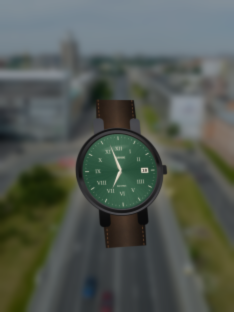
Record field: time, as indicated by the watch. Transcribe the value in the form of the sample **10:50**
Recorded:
**6:57**
